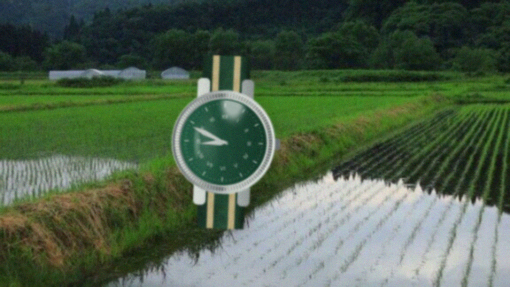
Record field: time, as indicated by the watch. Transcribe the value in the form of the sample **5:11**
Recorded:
**8:49**
